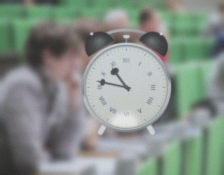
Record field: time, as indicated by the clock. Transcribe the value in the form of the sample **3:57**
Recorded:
**10:47**
